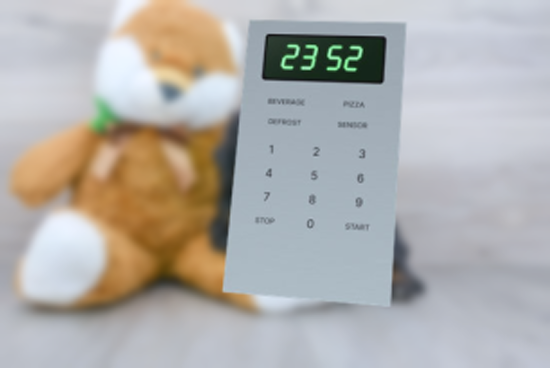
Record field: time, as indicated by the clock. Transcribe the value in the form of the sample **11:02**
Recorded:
**23:52**
